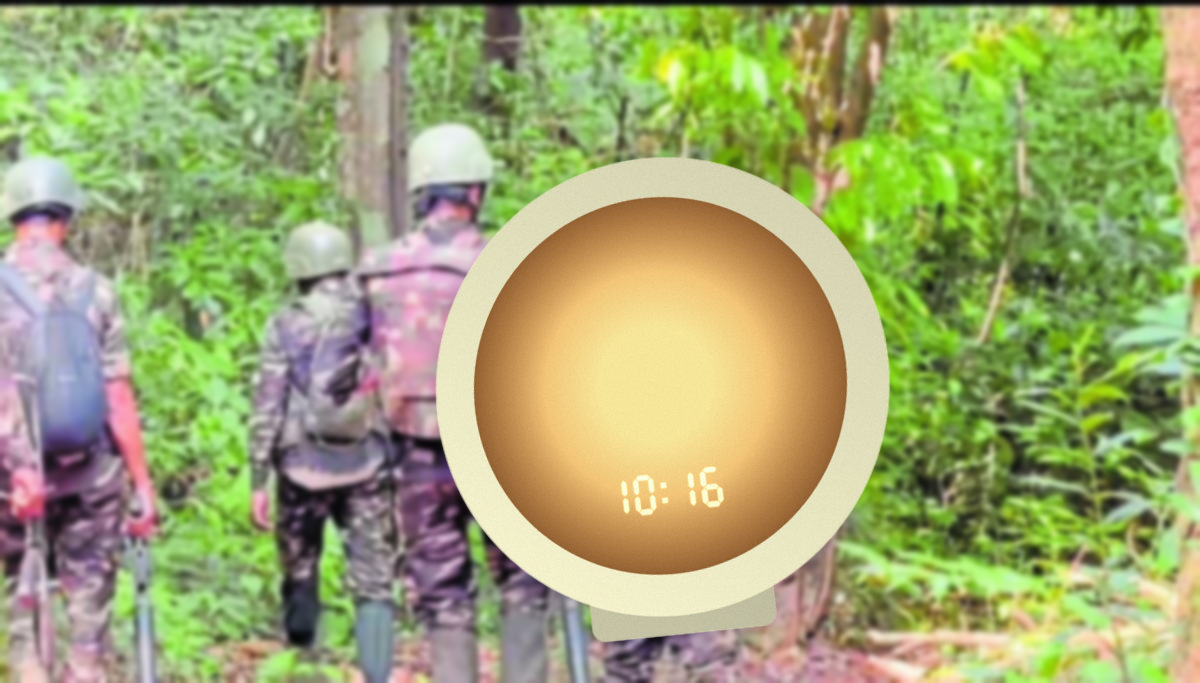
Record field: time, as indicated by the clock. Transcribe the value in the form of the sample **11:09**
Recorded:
**10:16**
